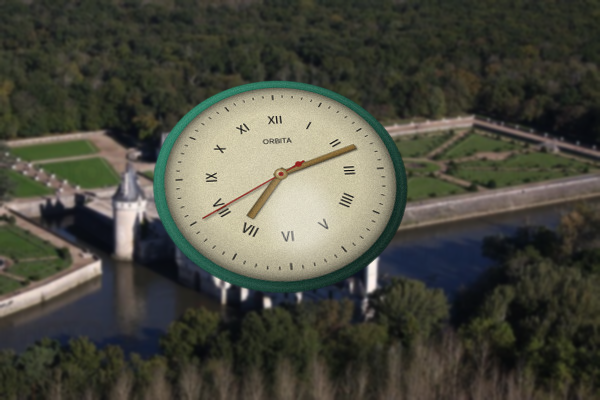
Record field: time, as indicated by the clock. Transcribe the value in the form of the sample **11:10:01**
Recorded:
**7:11:40**
